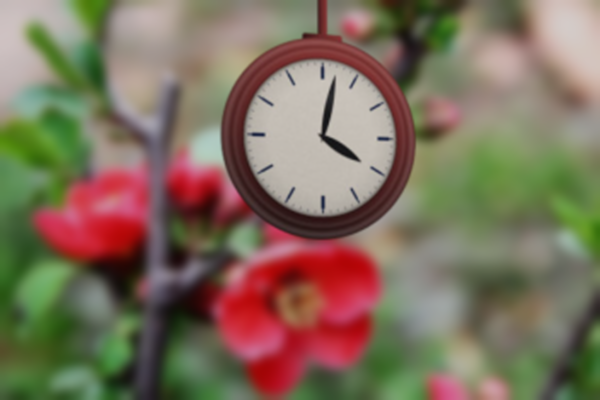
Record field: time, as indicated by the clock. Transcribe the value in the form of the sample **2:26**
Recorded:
**4:02**
